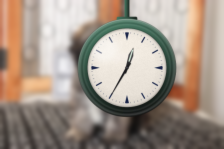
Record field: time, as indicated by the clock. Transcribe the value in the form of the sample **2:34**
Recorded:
**12:35**
